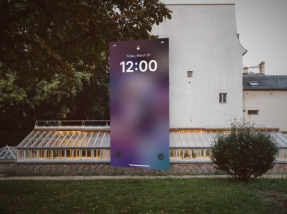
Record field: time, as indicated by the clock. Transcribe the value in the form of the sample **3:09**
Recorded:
**12:00**
